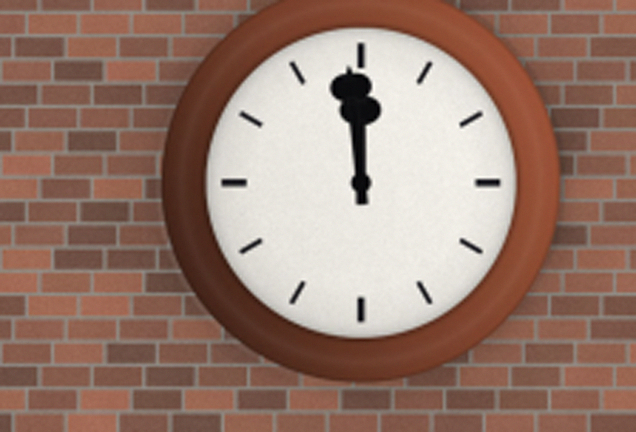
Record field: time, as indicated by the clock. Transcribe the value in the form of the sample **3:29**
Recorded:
**11:59**
